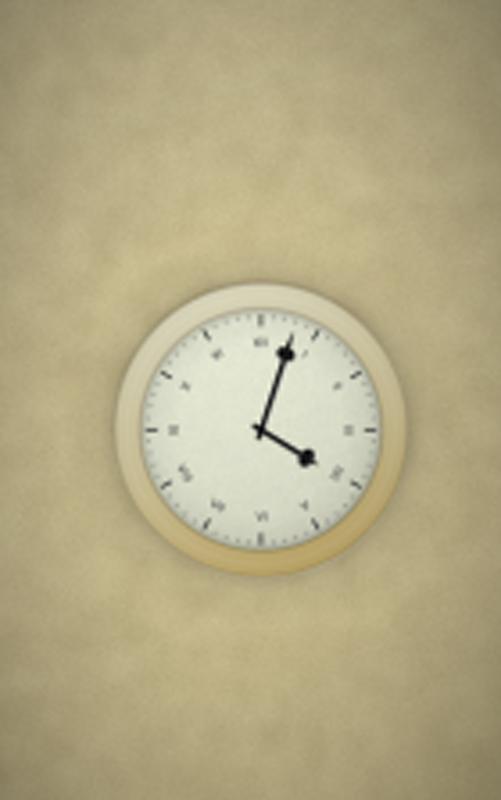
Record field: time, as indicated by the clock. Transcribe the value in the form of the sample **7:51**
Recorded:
**4:03**
